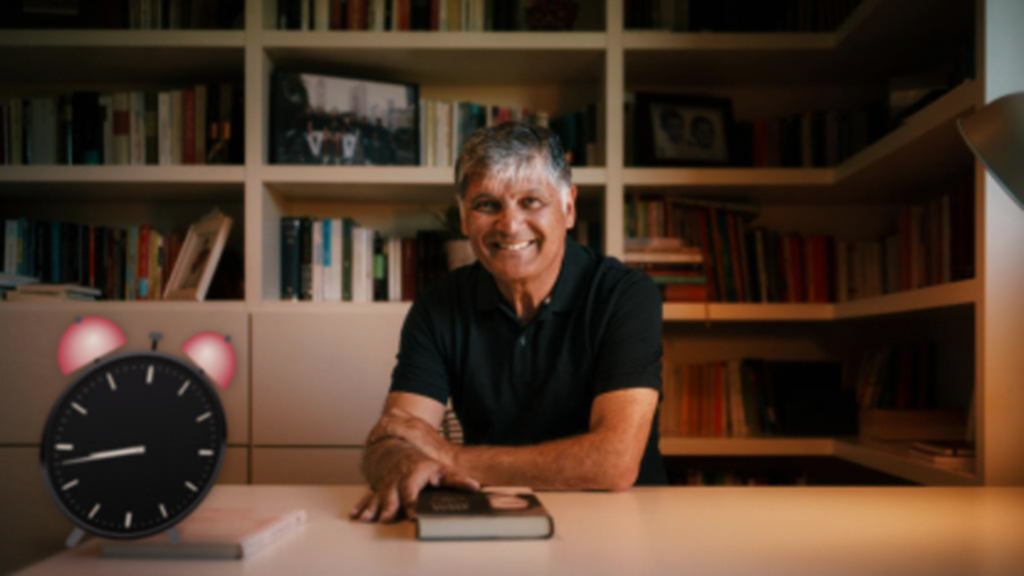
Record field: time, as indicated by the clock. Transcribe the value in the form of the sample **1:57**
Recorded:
**8:43**
